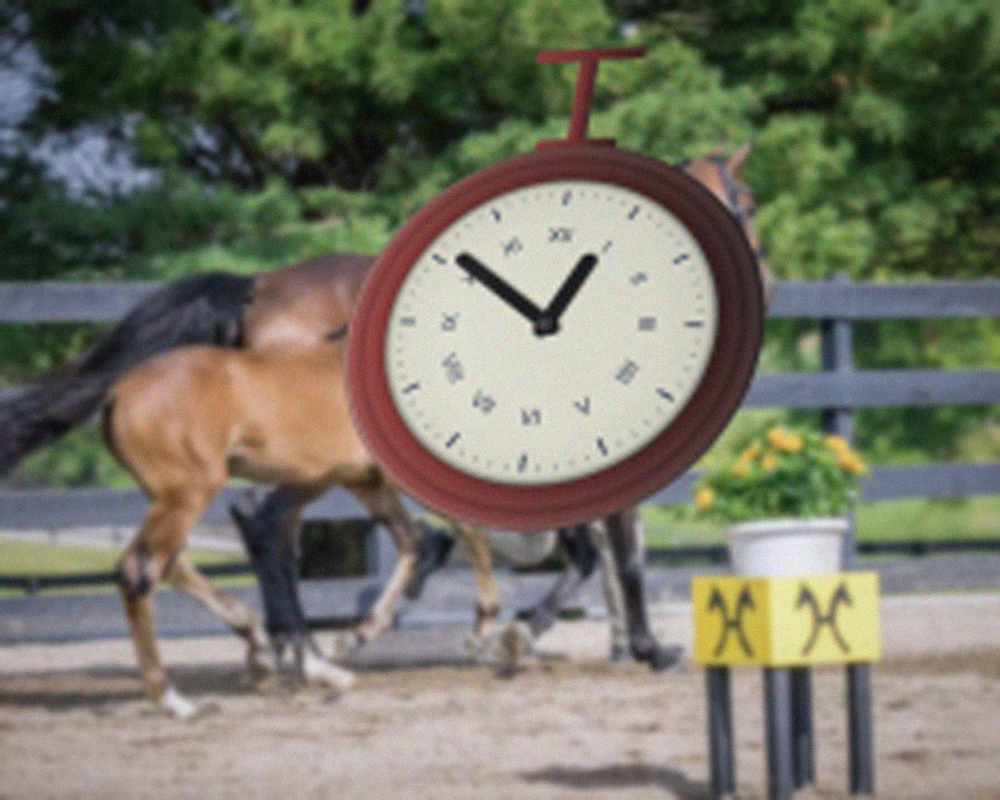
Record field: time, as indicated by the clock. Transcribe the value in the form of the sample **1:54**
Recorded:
**12:51**
